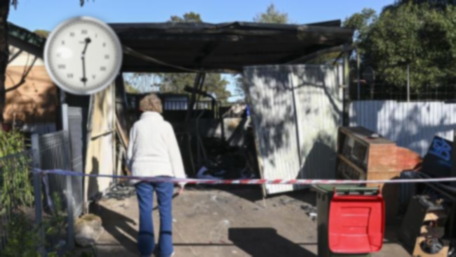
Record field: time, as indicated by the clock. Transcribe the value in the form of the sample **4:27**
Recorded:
**12:29**
